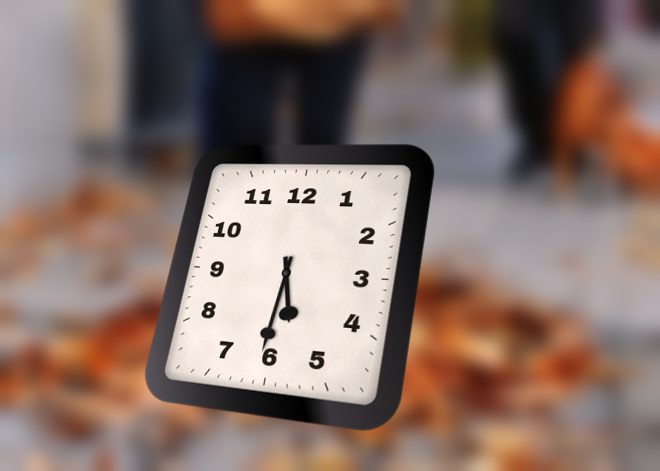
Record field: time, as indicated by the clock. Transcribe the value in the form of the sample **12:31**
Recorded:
**5:31**
